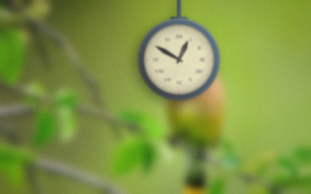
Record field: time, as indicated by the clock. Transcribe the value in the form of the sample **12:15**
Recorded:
**12:50**
